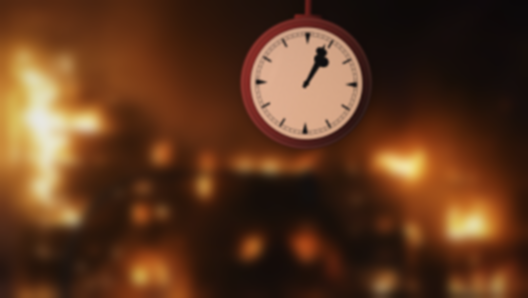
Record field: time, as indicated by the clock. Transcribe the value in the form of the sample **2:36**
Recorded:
**1:04**
